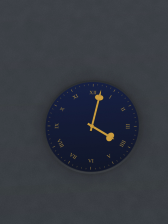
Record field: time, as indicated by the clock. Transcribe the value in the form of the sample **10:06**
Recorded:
**4:02**
